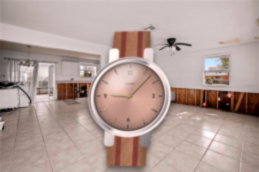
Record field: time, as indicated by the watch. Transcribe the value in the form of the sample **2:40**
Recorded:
**9:07**
